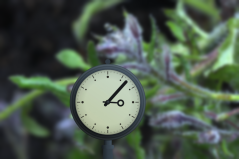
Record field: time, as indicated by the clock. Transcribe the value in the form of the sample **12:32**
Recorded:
**3:07**
